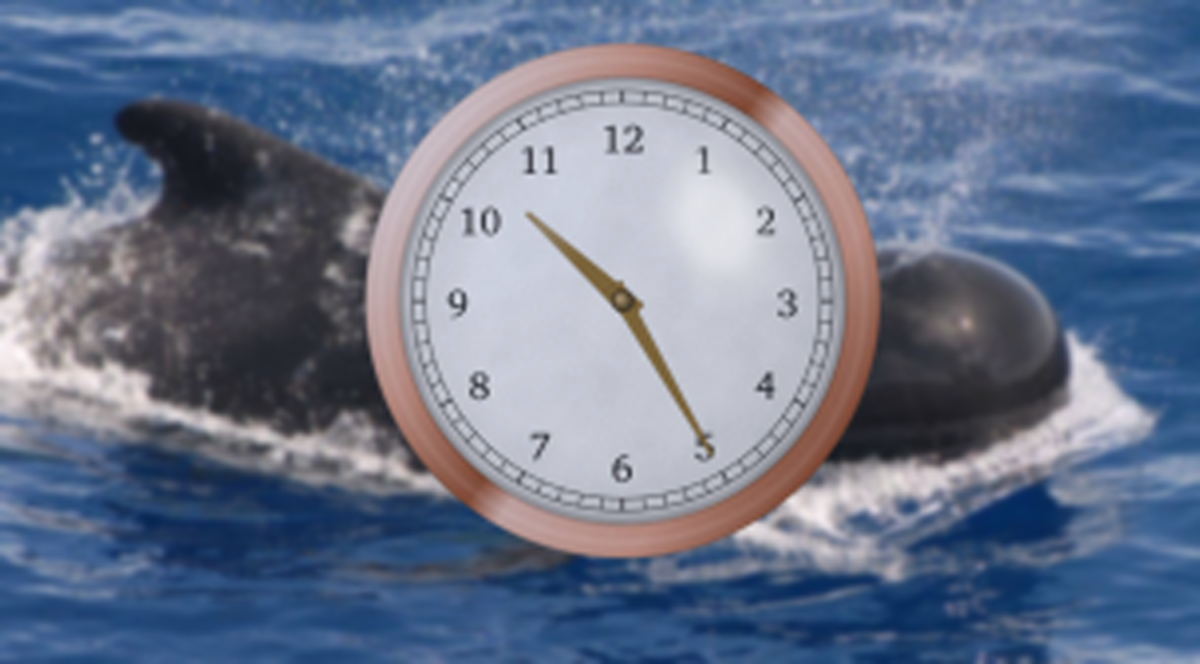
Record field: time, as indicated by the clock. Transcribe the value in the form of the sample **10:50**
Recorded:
**10:25**
